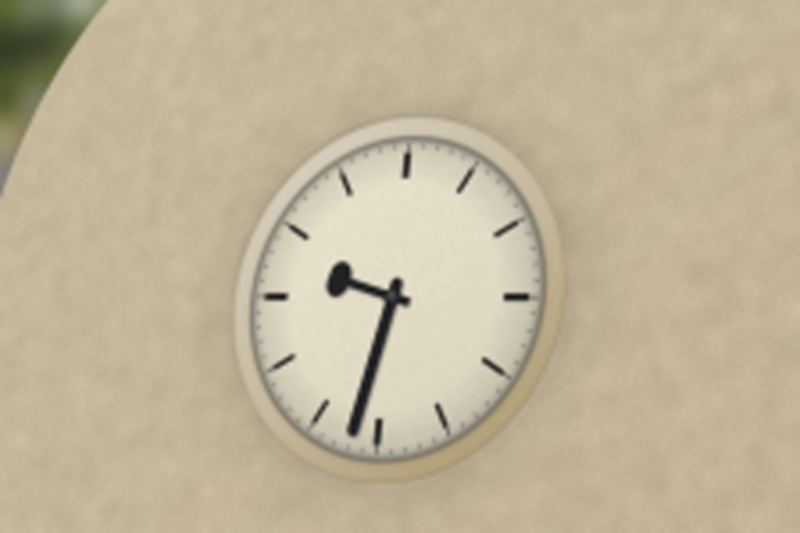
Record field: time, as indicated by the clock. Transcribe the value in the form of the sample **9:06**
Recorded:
**9:32**
